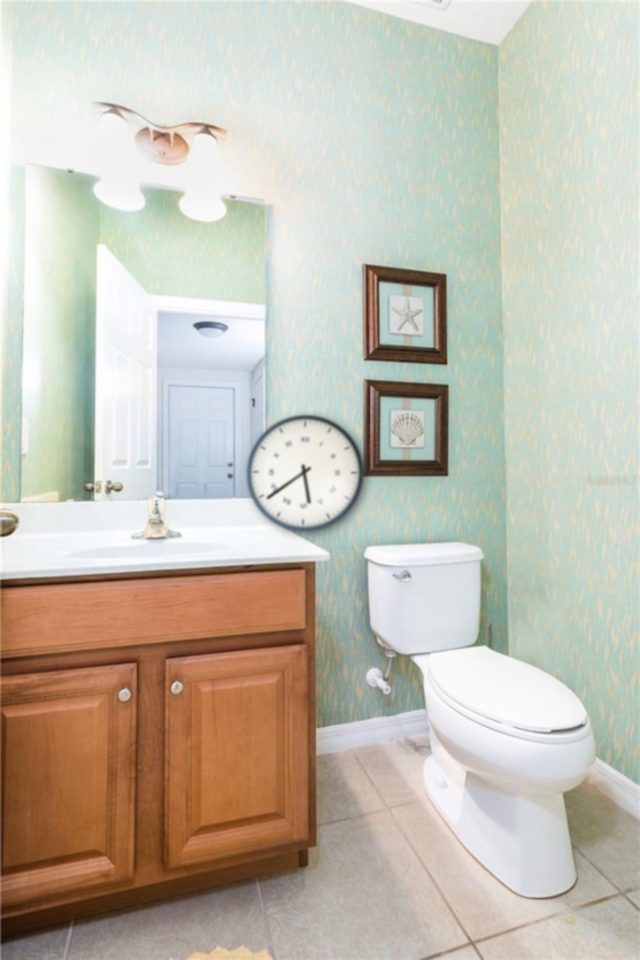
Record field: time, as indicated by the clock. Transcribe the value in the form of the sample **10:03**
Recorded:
**5:39**
